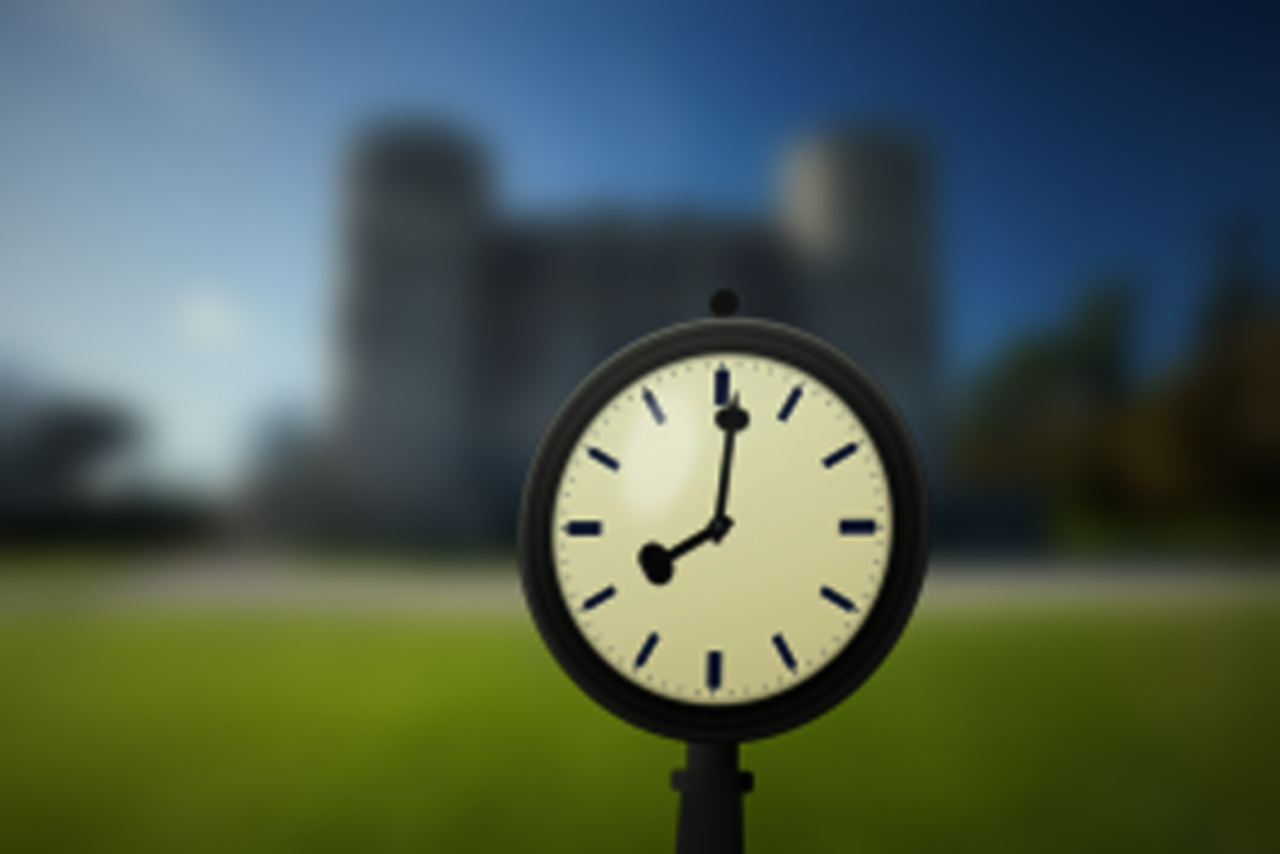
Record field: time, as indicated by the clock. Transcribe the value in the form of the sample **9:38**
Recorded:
**8:01**
